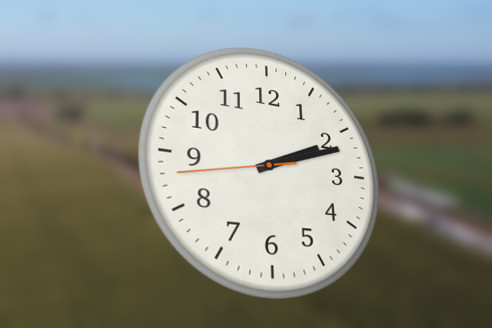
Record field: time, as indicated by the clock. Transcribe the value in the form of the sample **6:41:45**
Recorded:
**2:11:43**
